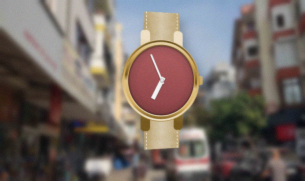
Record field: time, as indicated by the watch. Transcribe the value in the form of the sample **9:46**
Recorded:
**6:56**
